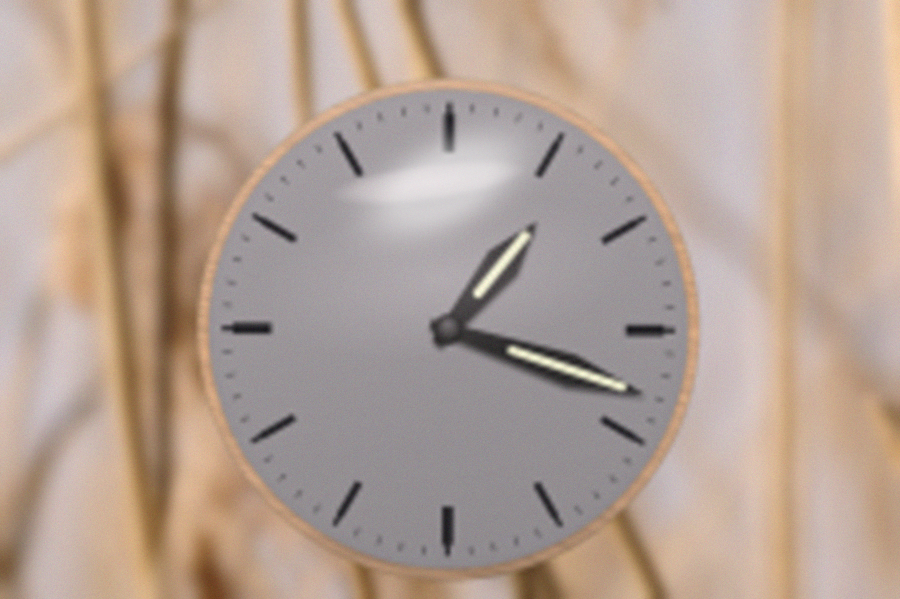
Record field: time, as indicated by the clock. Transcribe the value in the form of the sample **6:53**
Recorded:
**1:18**
